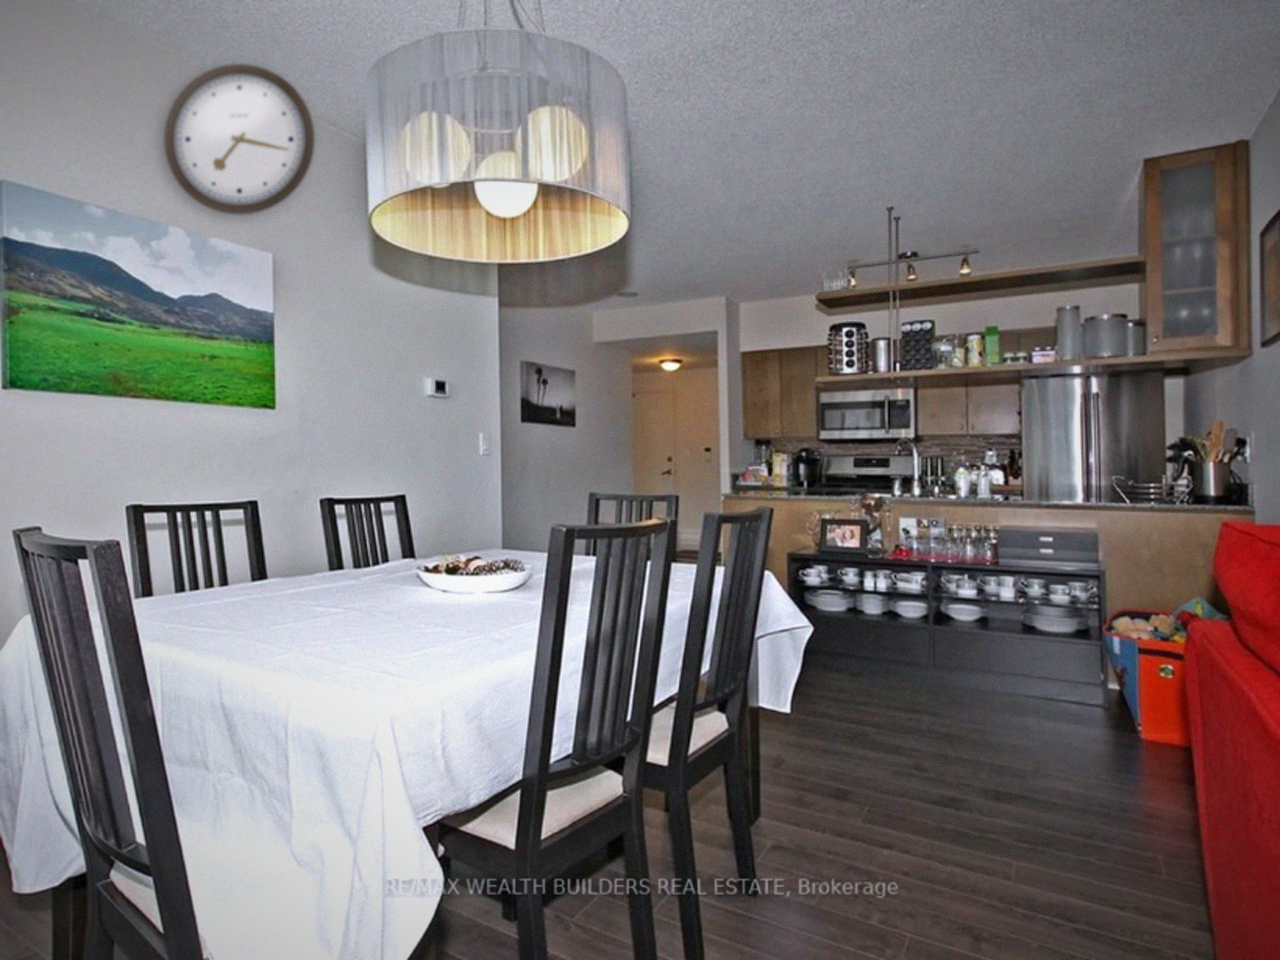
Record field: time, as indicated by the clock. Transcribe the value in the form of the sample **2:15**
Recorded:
**7:17**
